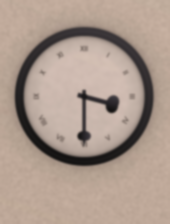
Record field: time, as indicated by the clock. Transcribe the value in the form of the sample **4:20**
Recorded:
**3:30**
